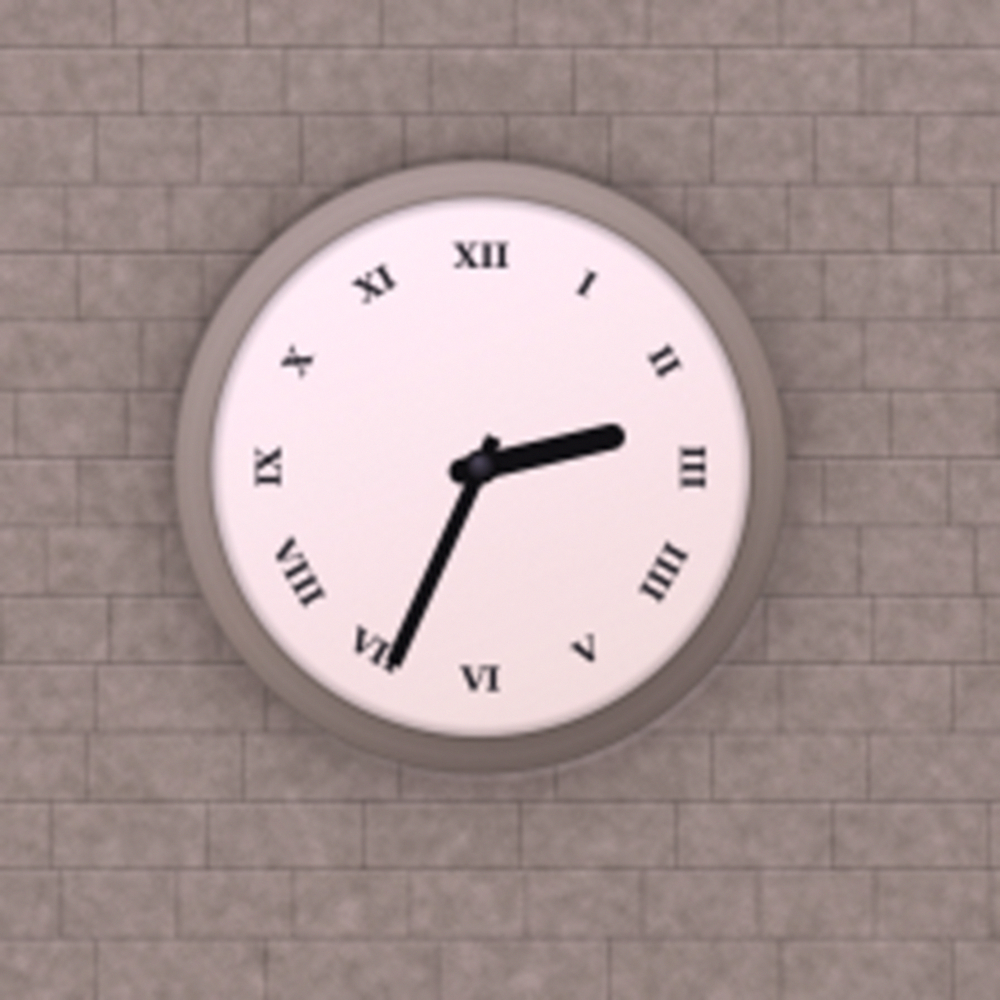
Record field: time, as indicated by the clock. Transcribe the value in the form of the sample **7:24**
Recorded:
**2:34**
